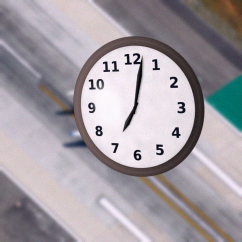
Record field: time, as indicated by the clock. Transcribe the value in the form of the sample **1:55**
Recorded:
**7:02**
